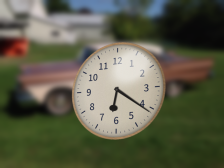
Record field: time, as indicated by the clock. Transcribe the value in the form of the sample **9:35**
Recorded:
**6:21**
